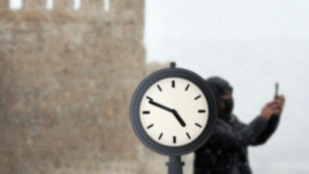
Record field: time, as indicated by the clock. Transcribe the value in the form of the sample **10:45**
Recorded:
**4:49**
